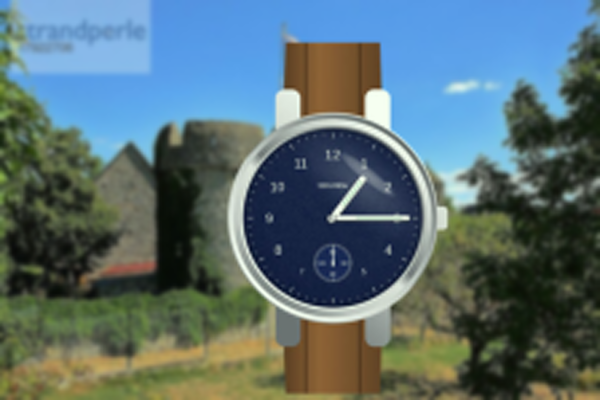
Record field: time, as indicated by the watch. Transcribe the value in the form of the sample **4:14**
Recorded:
**1:15**
